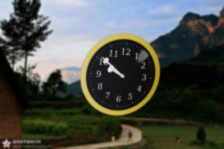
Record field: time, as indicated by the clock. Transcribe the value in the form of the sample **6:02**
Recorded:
**9:51**
